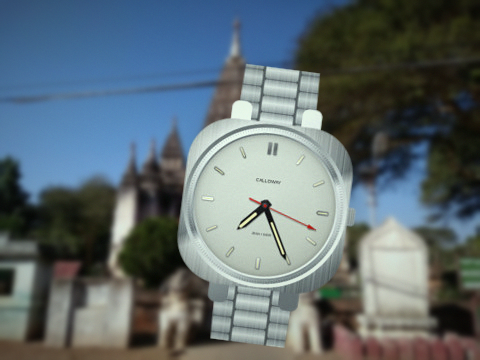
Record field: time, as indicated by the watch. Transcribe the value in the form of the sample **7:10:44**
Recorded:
**7:25:18**
